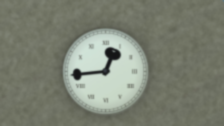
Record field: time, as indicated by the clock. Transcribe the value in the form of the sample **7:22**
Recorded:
**12:44**
